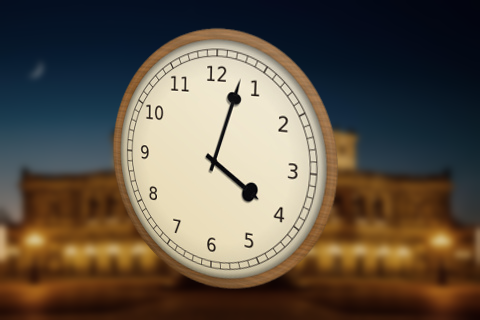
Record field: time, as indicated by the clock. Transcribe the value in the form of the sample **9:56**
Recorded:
**4:03**
